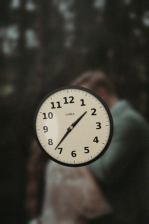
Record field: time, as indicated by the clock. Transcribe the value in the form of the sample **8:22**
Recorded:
**1:37**
